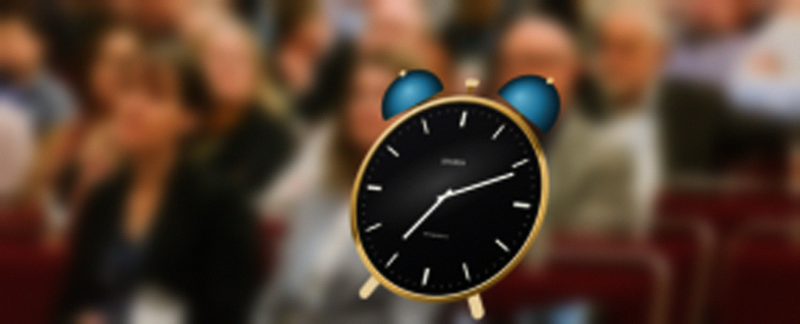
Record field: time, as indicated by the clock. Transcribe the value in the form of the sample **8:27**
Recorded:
**7:11**
